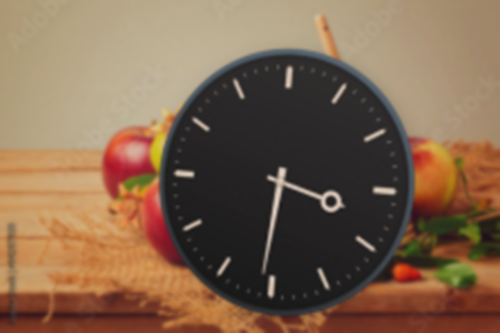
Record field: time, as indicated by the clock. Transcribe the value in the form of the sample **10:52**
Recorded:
**3:31**
